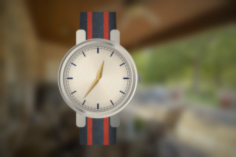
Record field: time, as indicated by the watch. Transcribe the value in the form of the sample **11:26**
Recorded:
**12:36**
